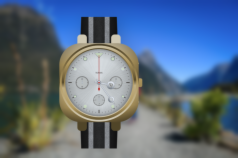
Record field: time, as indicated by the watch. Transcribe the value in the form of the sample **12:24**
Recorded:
**3:24**
